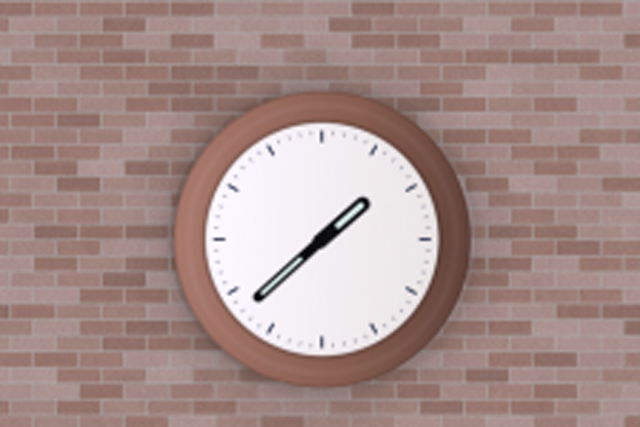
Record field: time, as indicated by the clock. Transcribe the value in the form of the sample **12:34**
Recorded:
**1:38**
